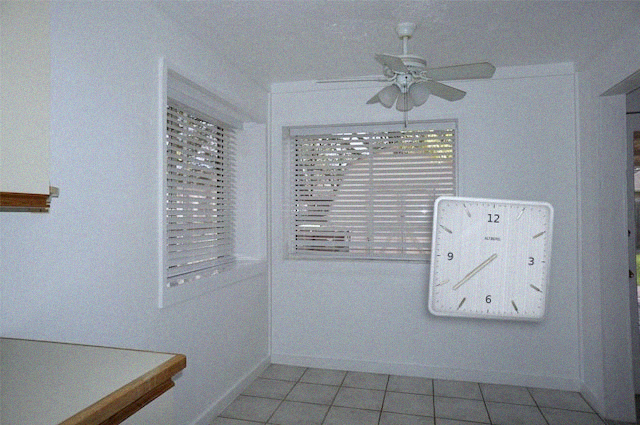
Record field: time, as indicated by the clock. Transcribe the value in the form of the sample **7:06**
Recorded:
**7:38**
